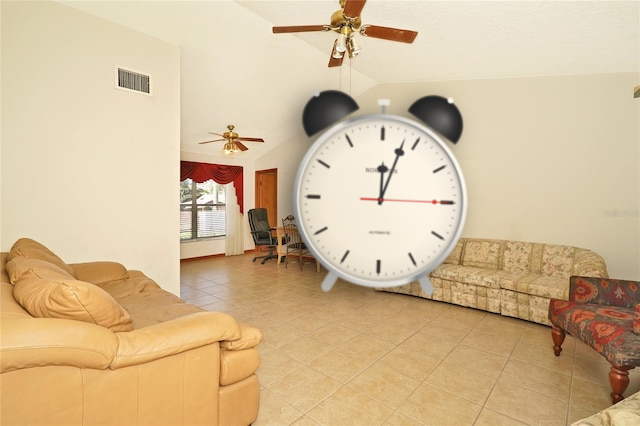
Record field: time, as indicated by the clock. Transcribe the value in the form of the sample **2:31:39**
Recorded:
**12:03:15**
